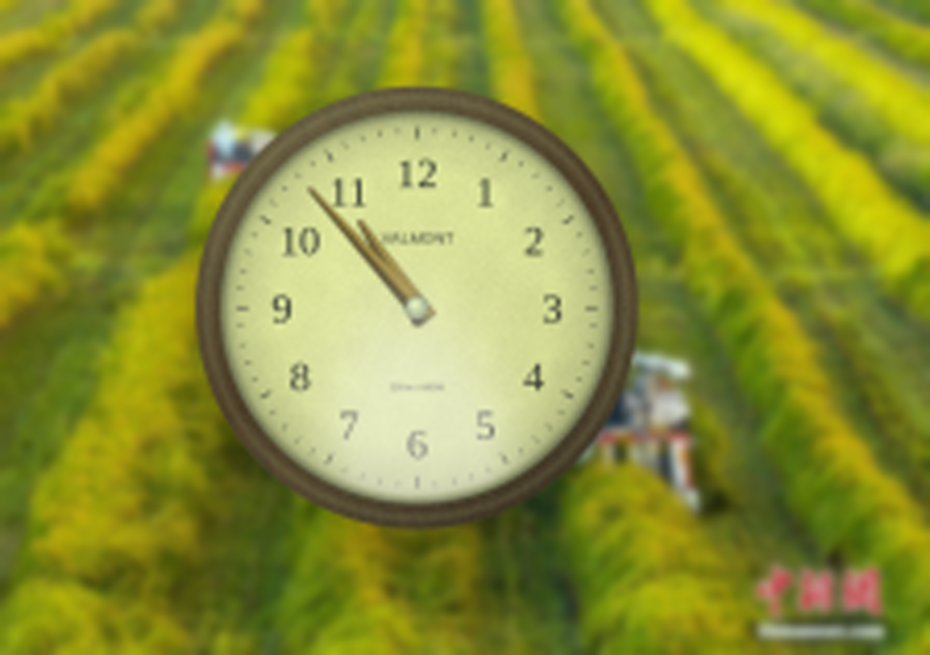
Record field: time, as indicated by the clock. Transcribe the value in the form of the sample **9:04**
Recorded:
**10:53**
